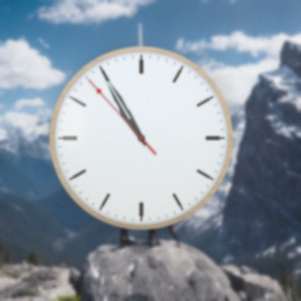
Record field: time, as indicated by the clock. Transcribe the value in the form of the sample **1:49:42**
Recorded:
**10:54:53**
